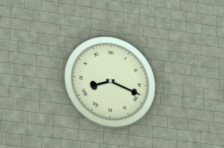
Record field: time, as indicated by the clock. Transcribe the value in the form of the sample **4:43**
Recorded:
**8:18**
